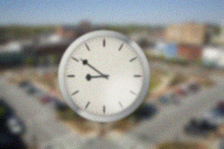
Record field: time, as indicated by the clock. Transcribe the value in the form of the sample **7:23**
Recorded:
**8:51**
